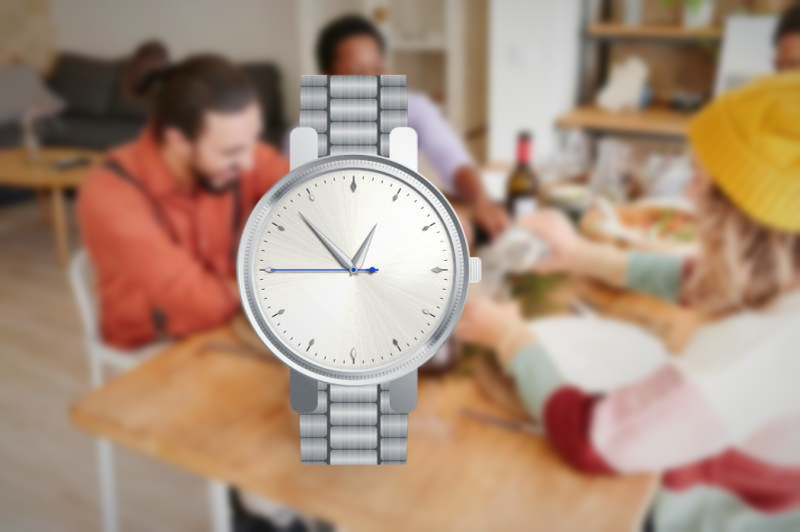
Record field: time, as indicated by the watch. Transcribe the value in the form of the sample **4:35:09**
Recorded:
**12:52:45**
